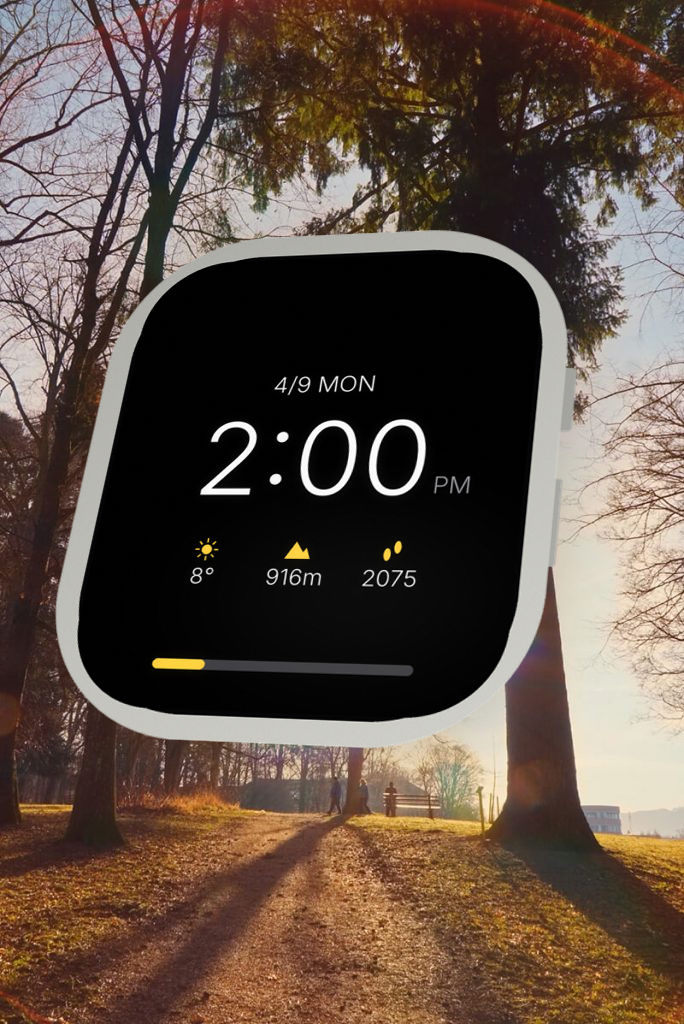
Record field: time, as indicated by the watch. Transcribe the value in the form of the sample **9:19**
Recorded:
**2:00**
